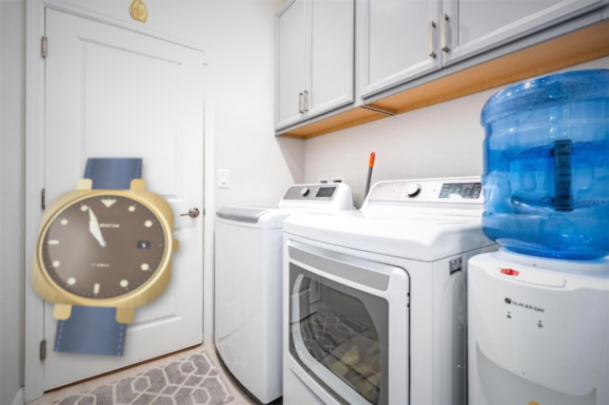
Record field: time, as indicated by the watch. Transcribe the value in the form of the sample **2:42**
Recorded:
**10:56**
